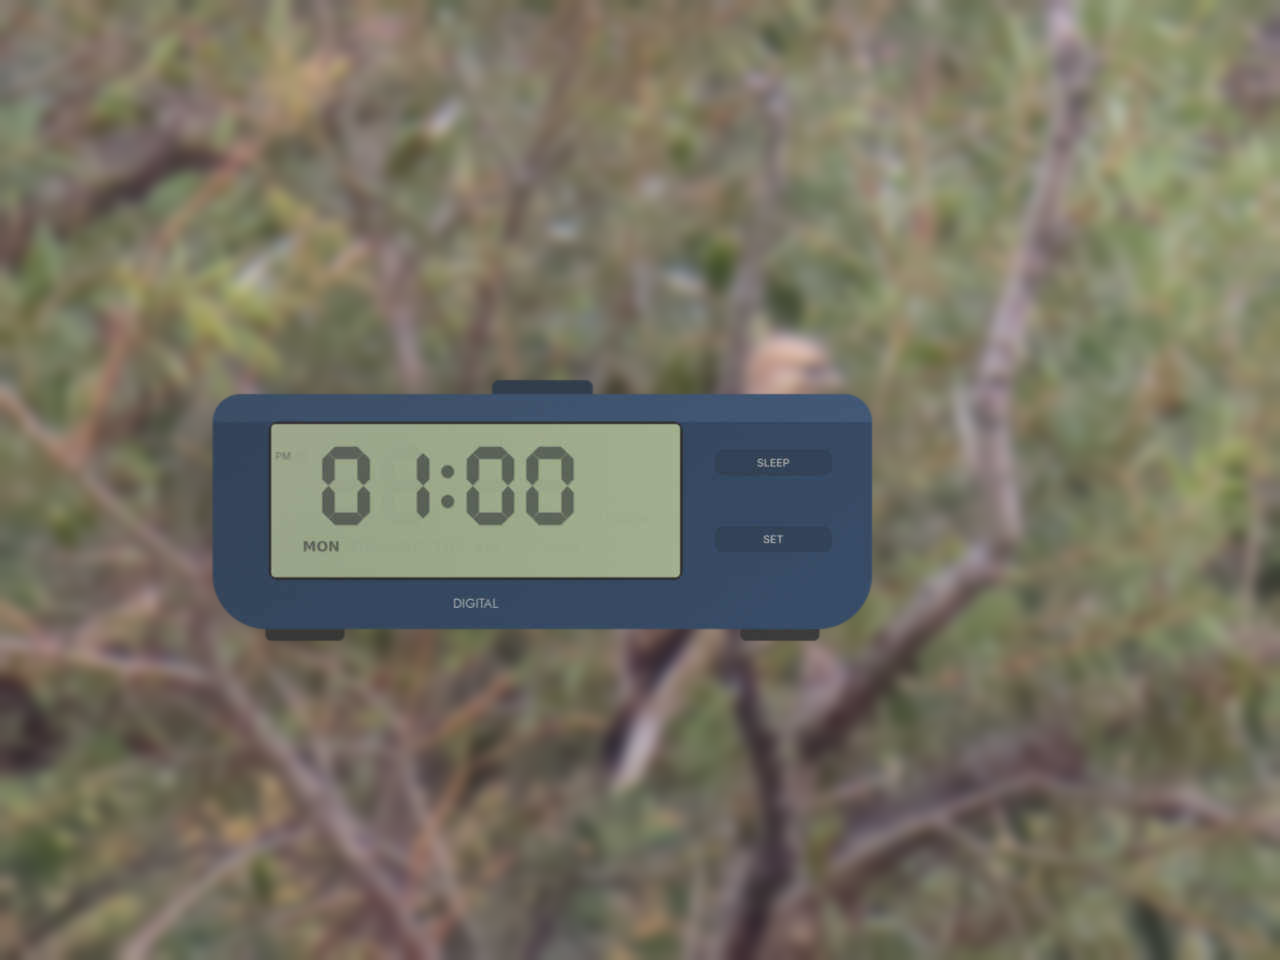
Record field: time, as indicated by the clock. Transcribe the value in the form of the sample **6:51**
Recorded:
**1:00**
